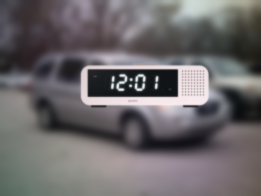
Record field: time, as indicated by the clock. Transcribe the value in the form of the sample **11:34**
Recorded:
**12:01**
